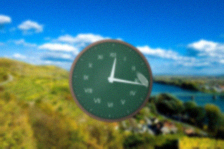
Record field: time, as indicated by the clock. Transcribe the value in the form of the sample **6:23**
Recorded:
**12:16**
